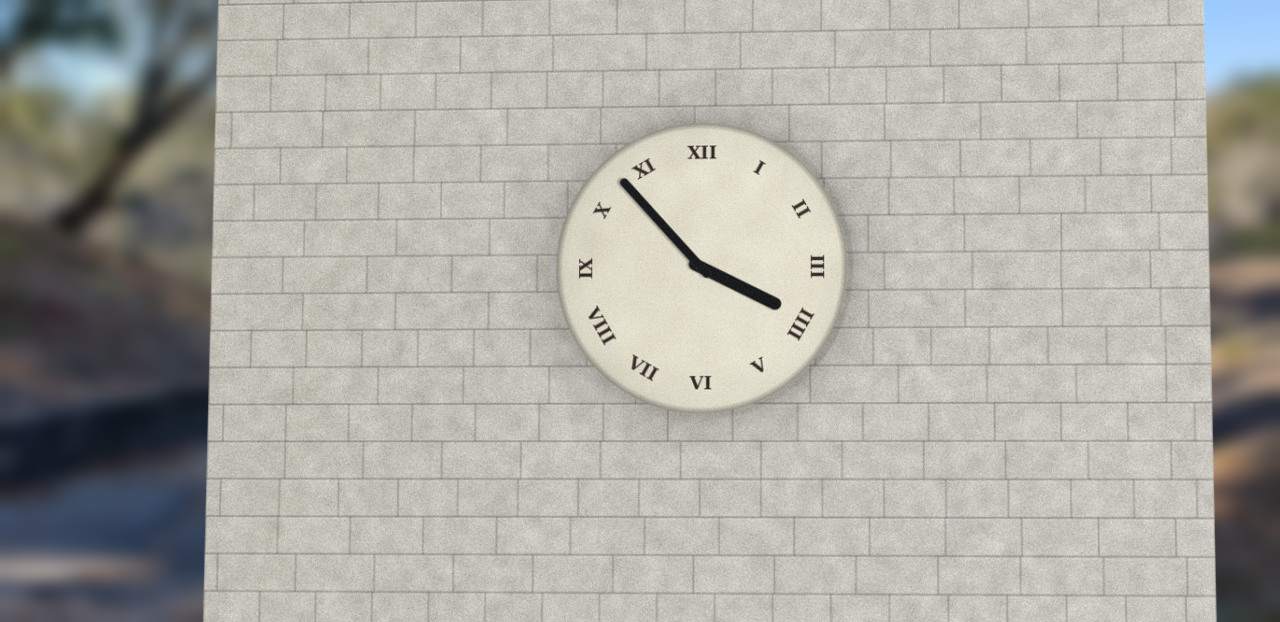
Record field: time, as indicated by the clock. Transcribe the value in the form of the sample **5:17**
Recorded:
**3:53**
